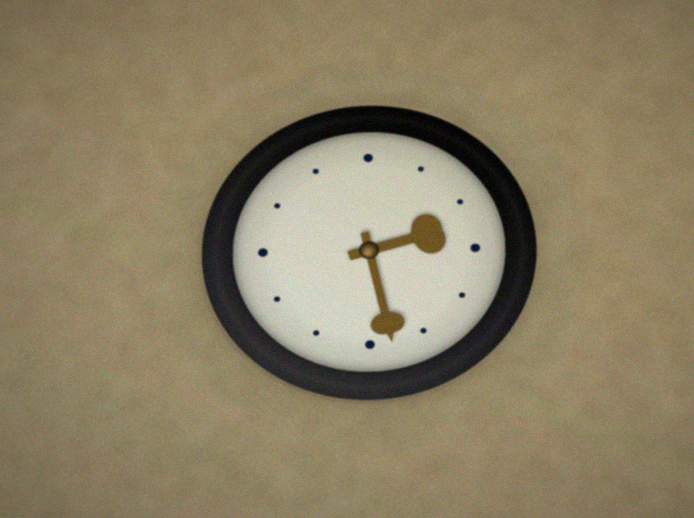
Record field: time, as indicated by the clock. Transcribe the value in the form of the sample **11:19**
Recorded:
**2:28**
